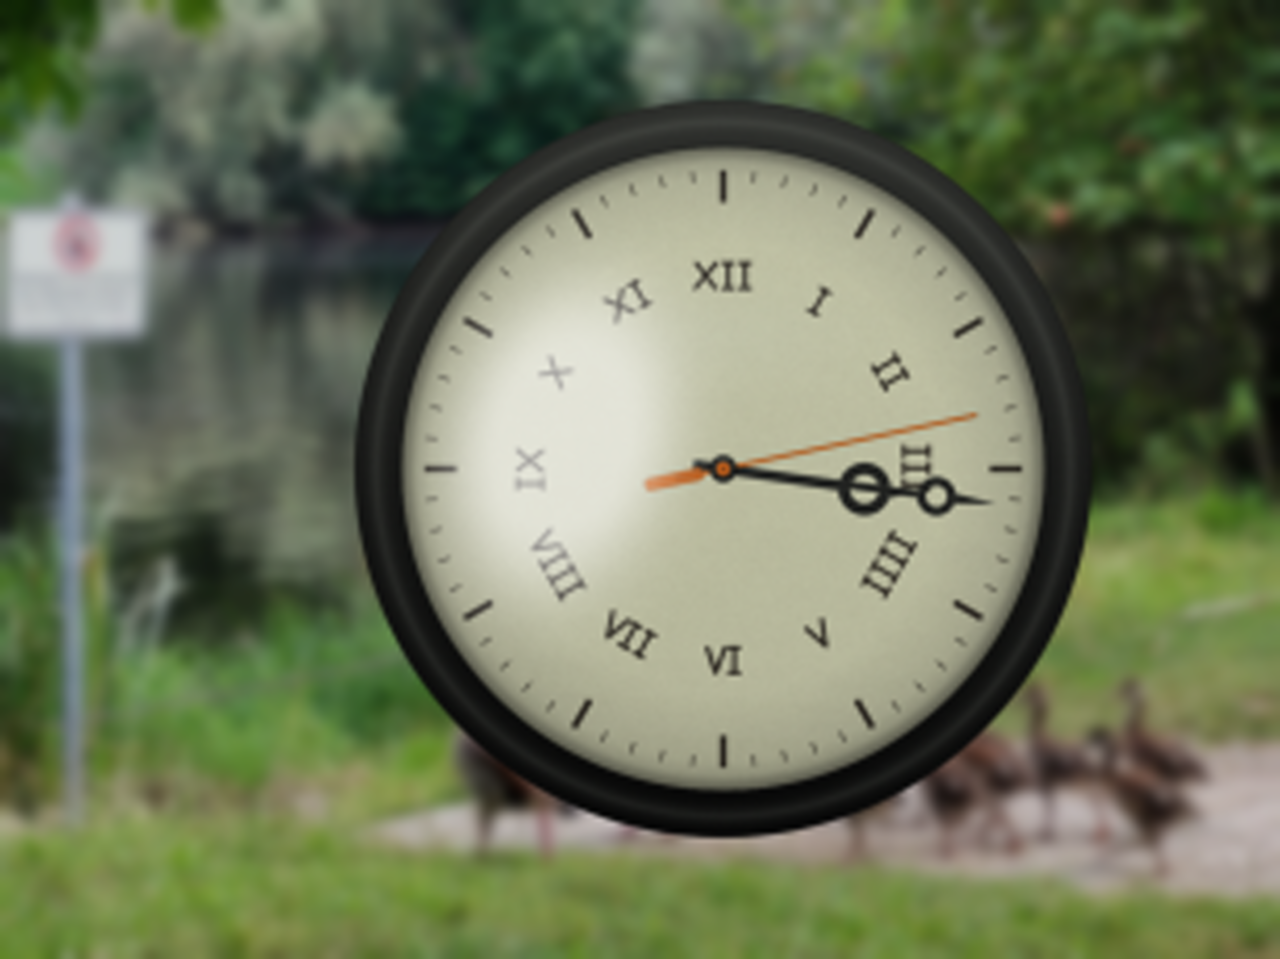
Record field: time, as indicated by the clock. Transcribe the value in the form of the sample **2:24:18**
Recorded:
**3:16:13**
